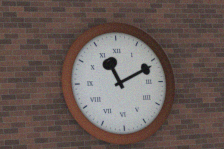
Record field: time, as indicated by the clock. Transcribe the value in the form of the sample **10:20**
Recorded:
**11:11**
